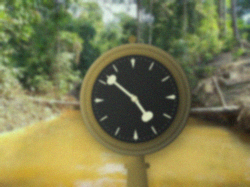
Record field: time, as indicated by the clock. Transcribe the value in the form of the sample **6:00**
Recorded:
**4:52**
